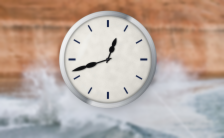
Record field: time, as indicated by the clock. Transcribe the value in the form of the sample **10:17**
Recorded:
**12:42**
